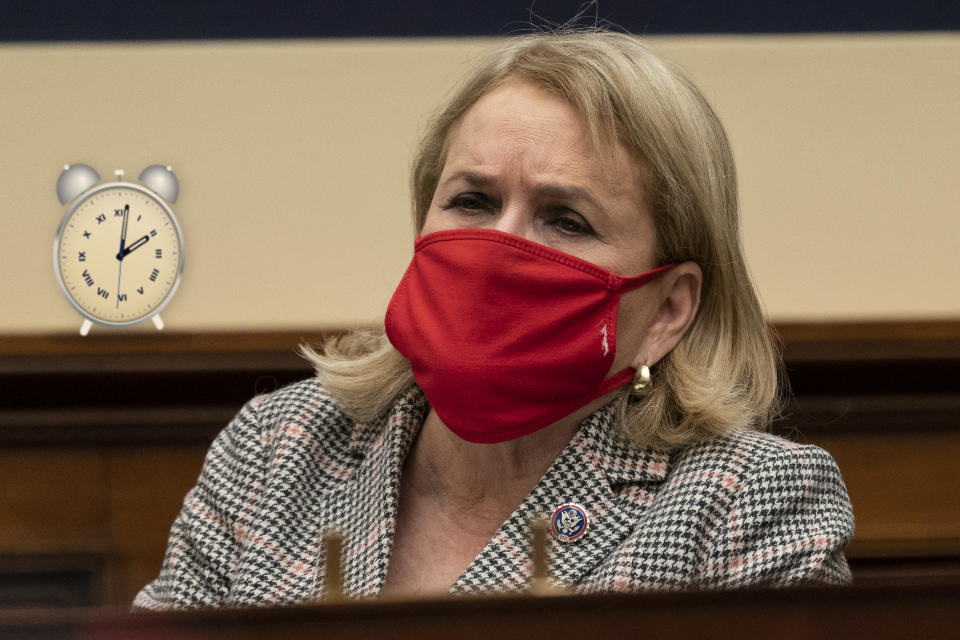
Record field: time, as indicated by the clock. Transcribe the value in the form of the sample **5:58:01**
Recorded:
**2:01:31**
